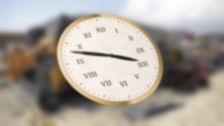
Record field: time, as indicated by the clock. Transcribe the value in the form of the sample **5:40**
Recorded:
**3:48**
